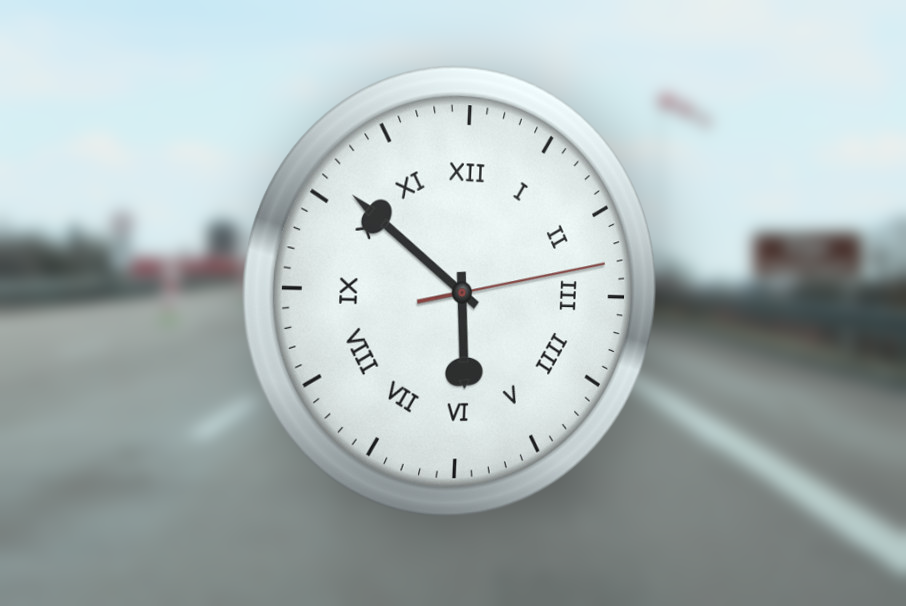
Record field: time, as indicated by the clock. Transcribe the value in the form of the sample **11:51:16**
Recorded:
**5:51:13**
